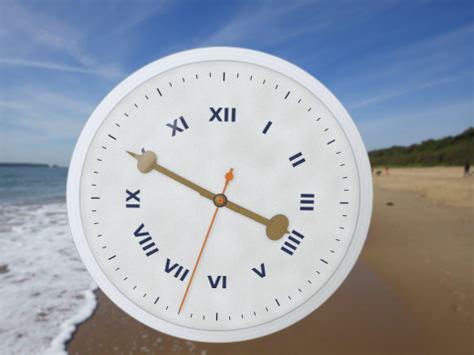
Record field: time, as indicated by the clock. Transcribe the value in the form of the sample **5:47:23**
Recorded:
**3:49:33**
